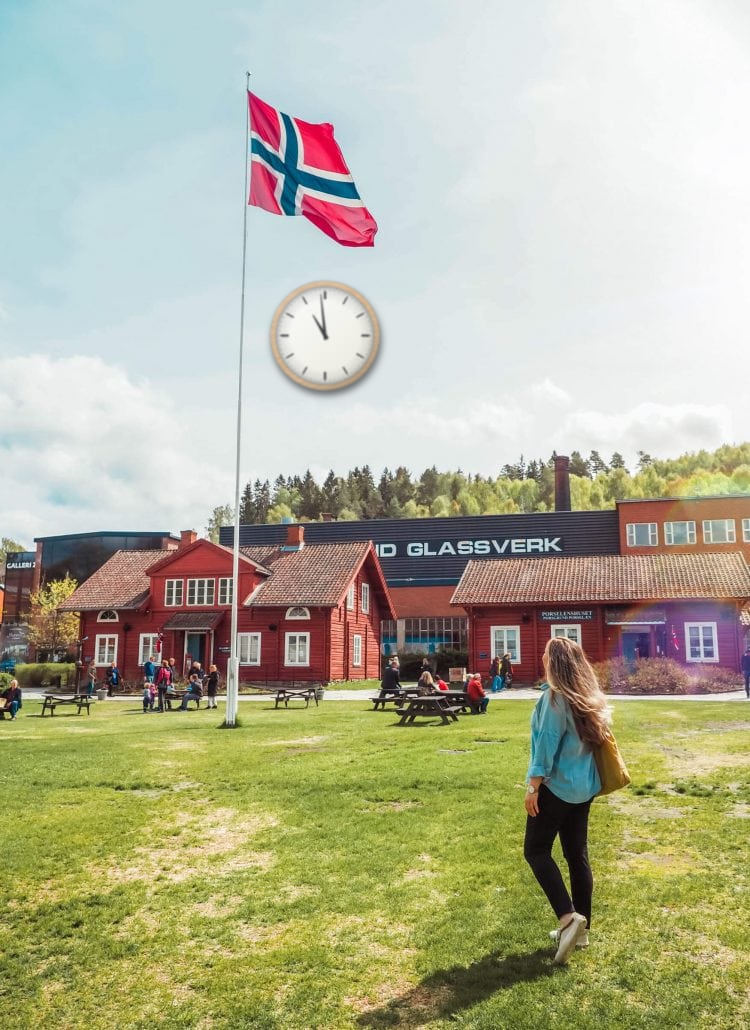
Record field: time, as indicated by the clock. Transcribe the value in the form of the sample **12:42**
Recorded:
**10:59**
